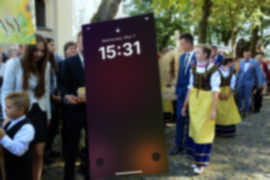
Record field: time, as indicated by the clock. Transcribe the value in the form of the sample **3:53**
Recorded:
**15:31**
